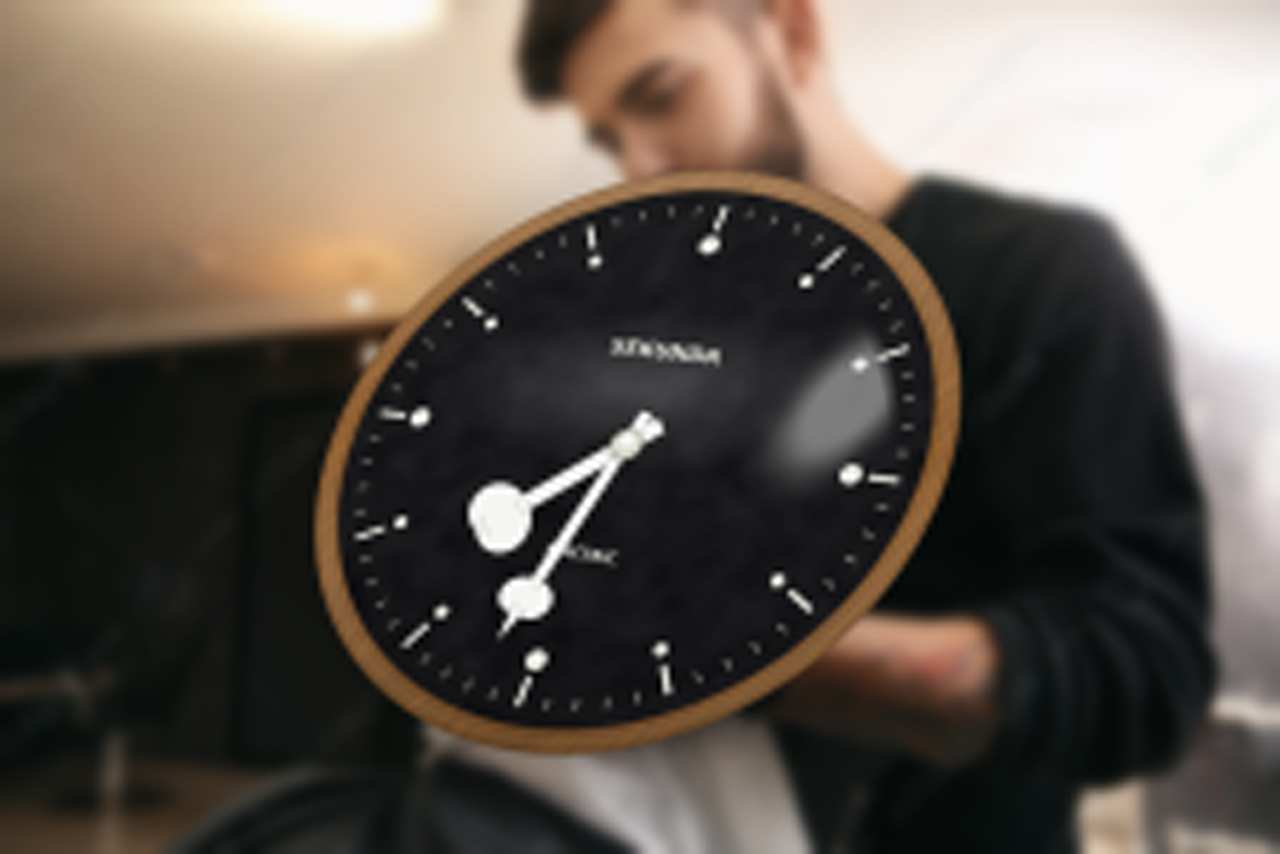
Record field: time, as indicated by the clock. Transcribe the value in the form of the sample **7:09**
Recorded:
**7:32**
